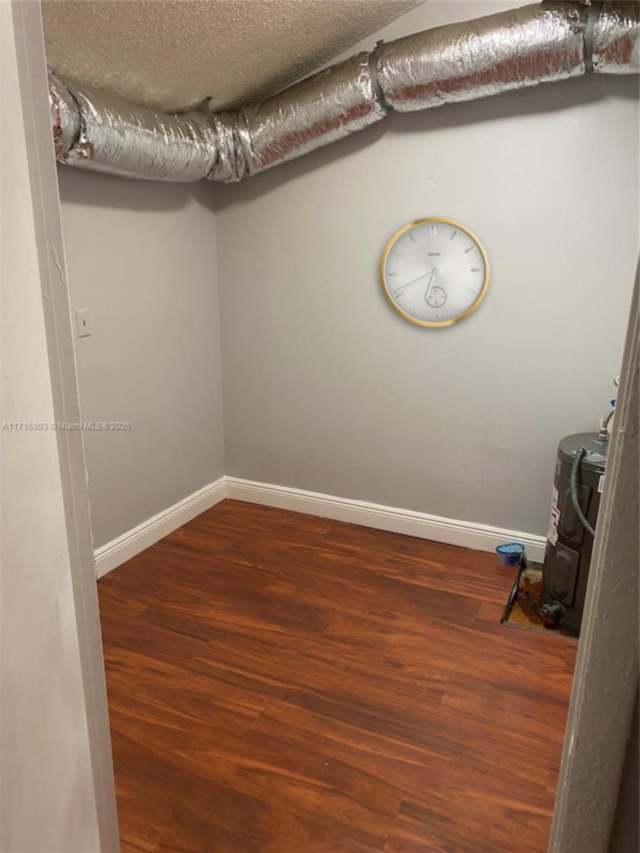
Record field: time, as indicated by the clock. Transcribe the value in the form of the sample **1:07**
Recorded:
**6:41**
